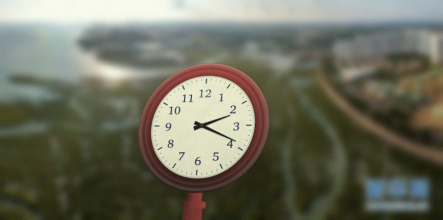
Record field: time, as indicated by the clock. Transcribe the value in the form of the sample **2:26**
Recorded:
**2:19**
